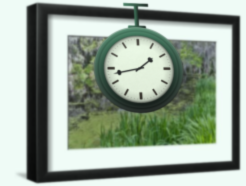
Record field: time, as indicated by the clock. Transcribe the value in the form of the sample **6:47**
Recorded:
**1:43**
